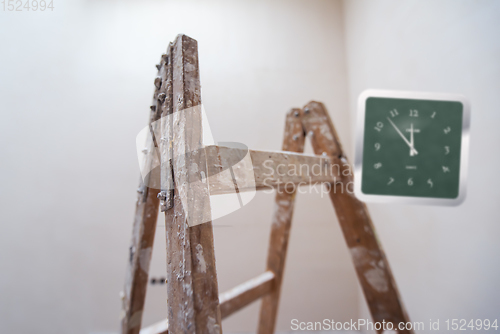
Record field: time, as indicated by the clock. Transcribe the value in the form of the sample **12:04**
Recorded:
**11:53**
